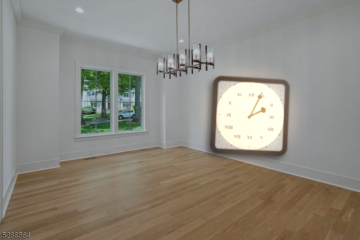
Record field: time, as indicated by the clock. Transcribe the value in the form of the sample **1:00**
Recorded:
**2:04**
